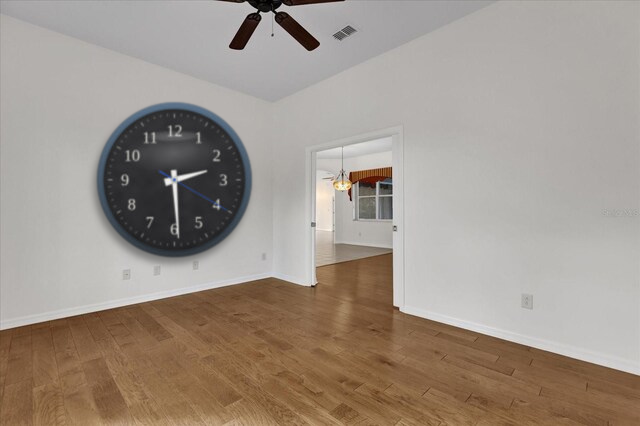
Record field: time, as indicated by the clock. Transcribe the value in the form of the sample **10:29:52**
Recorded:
**2:29:20**
